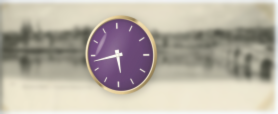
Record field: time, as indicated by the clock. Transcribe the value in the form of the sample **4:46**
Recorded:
**5:43**
